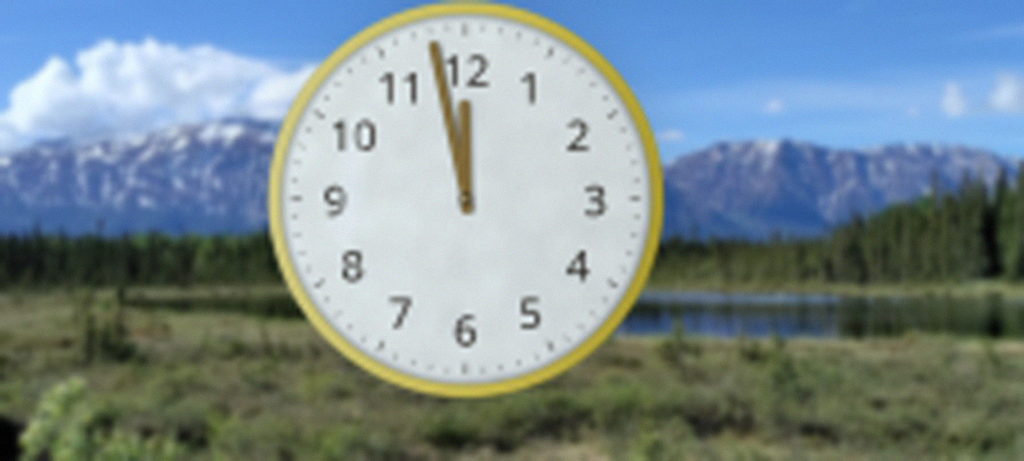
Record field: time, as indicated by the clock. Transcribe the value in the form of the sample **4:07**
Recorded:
**11:58**
